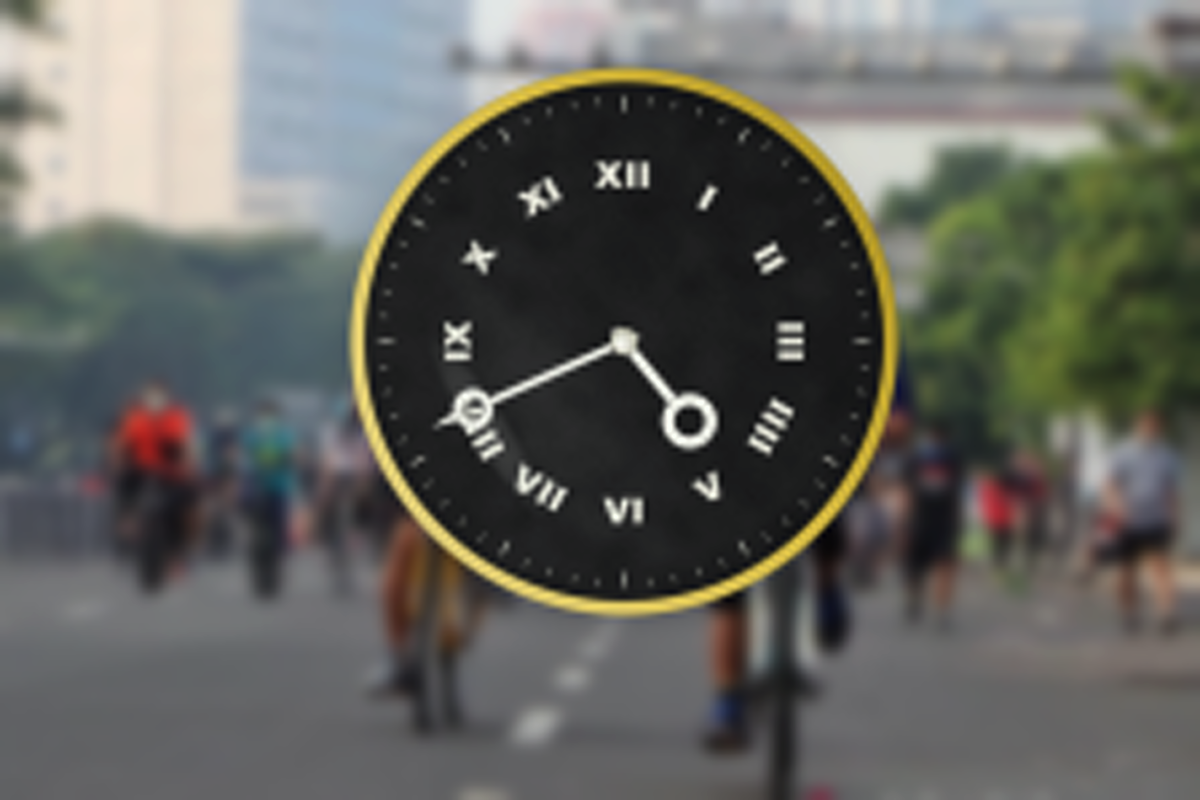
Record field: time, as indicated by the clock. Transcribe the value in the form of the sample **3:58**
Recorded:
**4:41**
